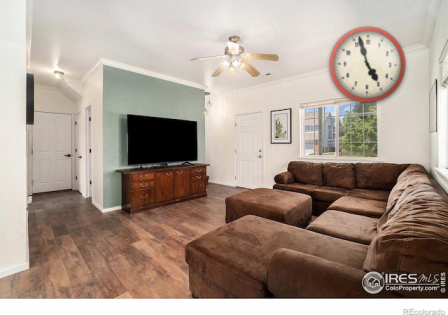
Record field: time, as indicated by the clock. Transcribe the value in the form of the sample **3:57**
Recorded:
**4:57**
